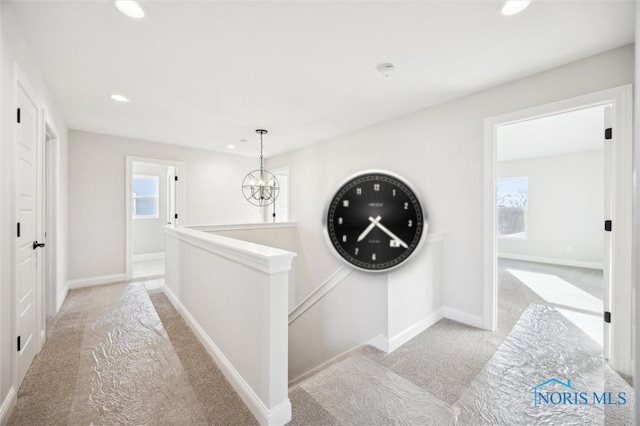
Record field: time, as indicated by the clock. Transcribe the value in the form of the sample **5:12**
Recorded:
**7:21**
